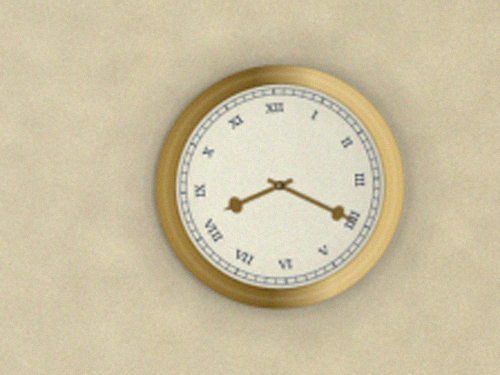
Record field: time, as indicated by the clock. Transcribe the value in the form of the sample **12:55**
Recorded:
**8:20**
